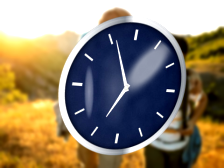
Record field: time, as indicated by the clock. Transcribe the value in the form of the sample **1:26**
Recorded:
**6:56**
